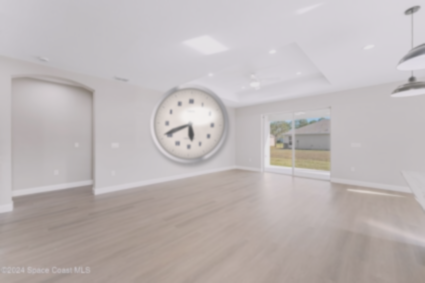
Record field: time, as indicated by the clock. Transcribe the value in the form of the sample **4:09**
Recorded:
**5:41**
